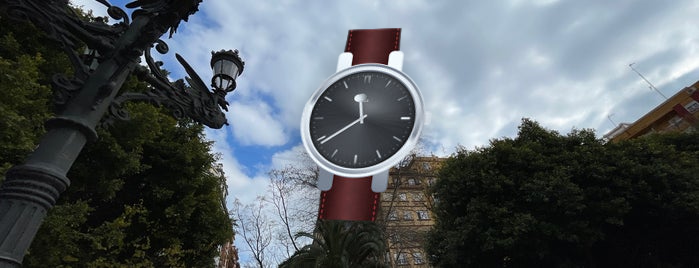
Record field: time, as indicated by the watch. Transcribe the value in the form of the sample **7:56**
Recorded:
**11:39**
